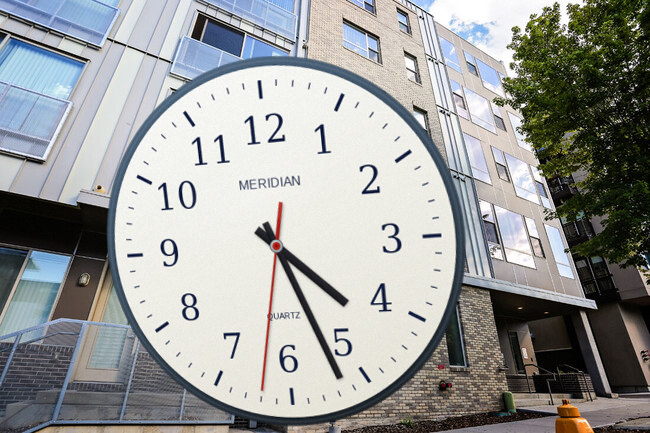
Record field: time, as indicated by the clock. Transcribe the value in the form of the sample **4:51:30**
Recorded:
**4:26:32**
